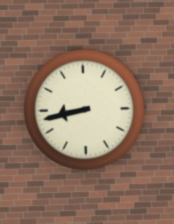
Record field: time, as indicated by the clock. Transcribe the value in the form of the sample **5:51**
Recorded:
**8:43**
